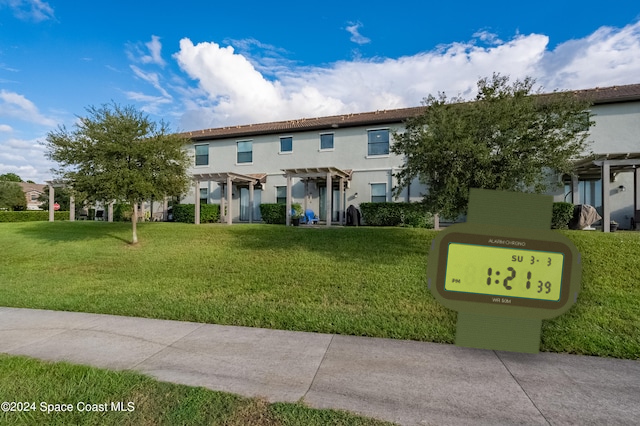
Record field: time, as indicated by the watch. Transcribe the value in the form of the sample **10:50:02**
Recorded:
**1:21:39**
